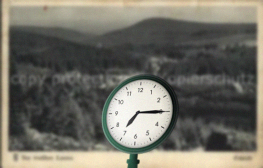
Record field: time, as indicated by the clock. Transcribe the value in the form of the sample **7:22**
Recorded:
**7:15**
